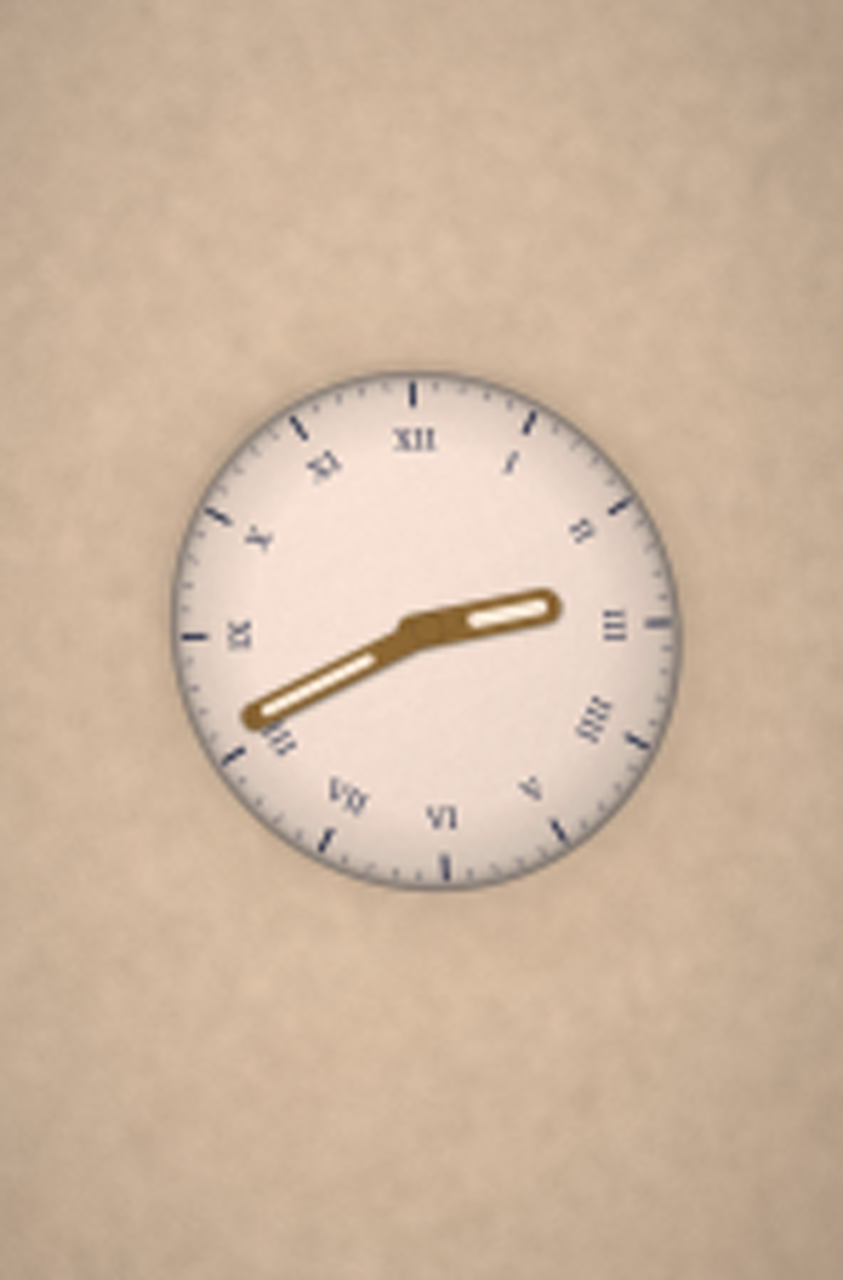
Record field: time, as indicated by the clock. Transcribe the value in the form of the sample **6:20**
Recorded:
**2:41**
